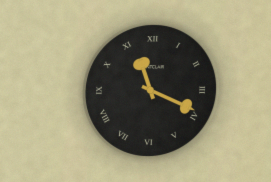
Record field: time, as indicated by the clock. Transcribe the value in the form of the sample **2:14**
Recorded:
**11:19**
